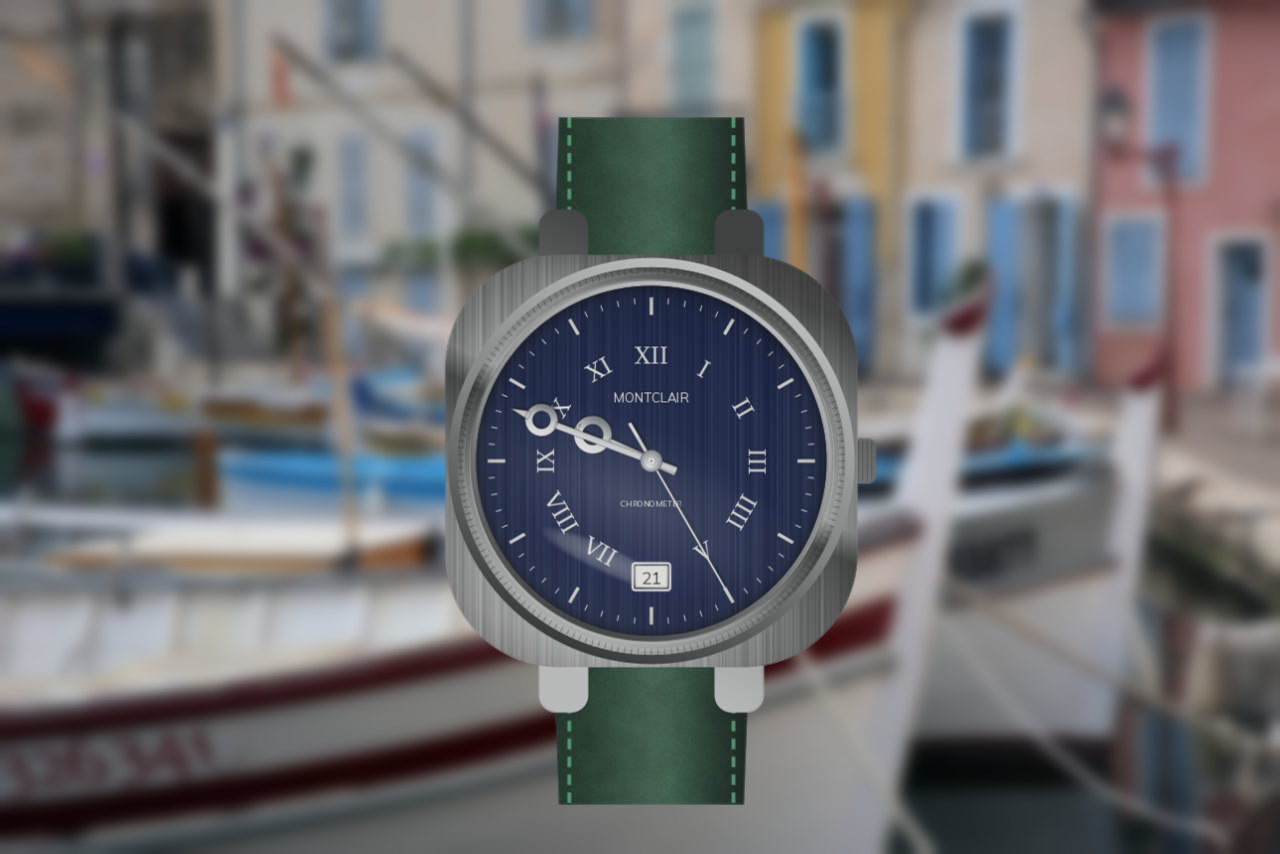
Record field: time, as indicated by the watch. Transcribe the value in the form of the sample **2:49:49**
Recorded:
**9:48:25**
